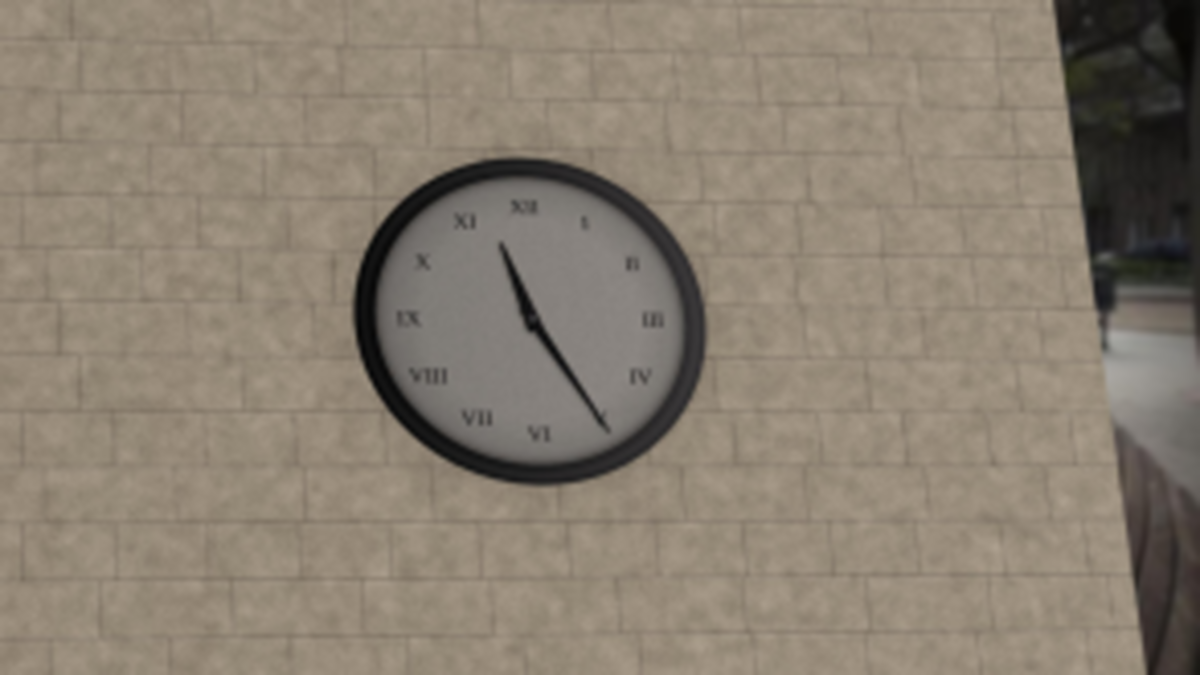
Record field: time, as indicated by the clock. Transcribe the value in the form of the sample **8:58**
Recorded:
**11:25**
